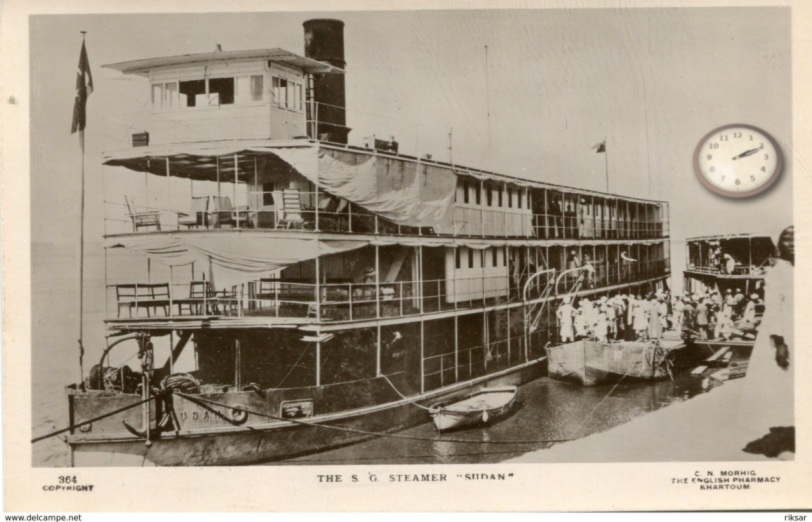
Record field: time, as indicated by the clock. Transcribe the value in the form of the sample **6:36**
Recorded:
**2:11**
